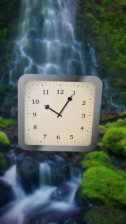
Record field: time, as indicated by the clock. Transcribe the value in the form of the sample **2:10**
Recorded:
**10:05**
